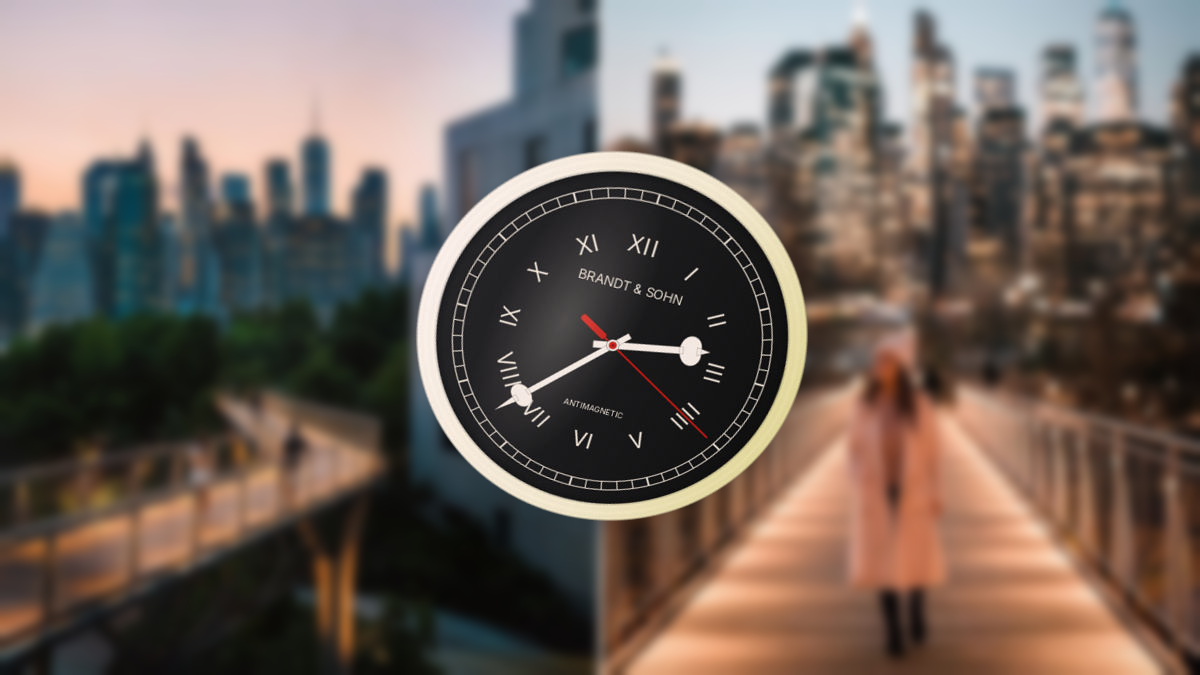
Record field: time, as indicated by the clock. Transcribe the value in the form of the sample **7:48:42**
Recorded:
**2:37:20**
